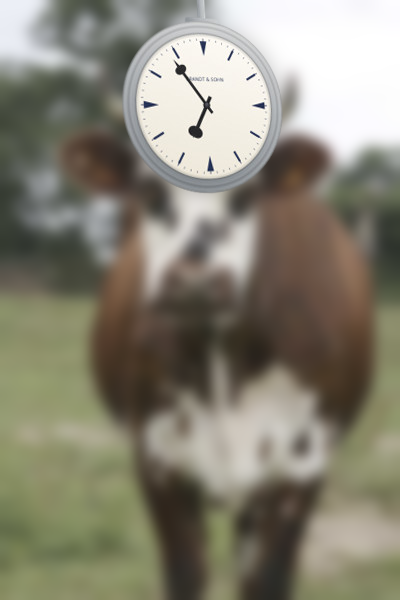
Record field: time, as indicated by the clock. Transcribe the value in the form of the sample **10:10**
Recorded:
**6:54**
